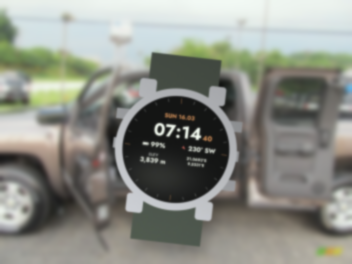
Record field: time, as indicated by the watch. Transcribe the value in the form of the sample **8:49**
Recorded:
**7:14**
